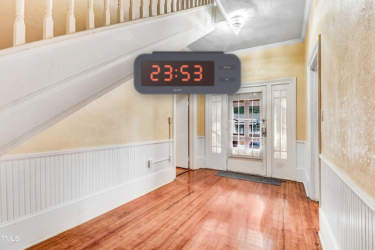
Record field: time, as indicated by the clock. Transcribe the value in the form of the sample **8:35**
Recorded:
**23:53**
